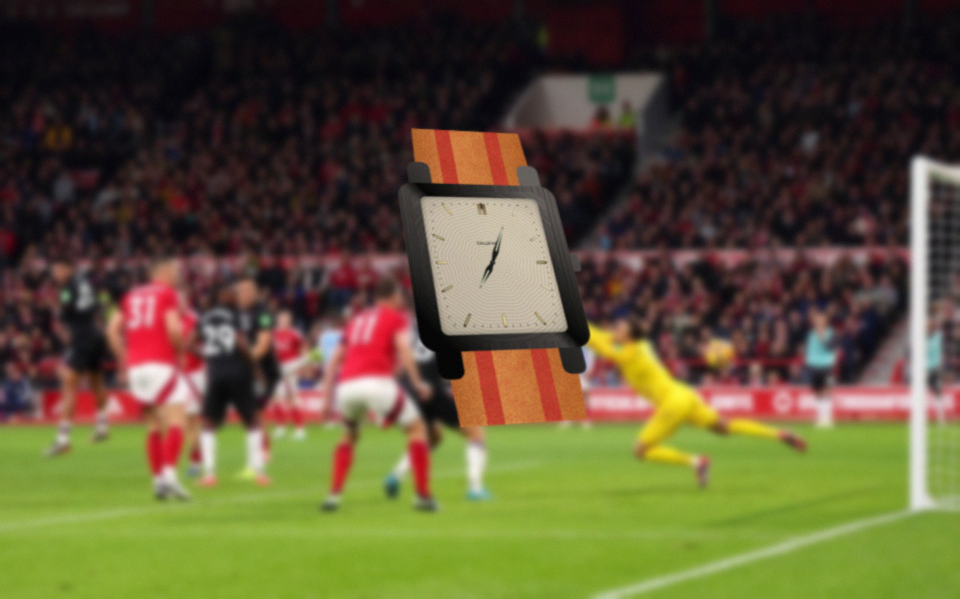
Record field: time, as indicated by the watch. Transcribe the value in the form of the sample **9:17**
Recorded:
**7:04**
